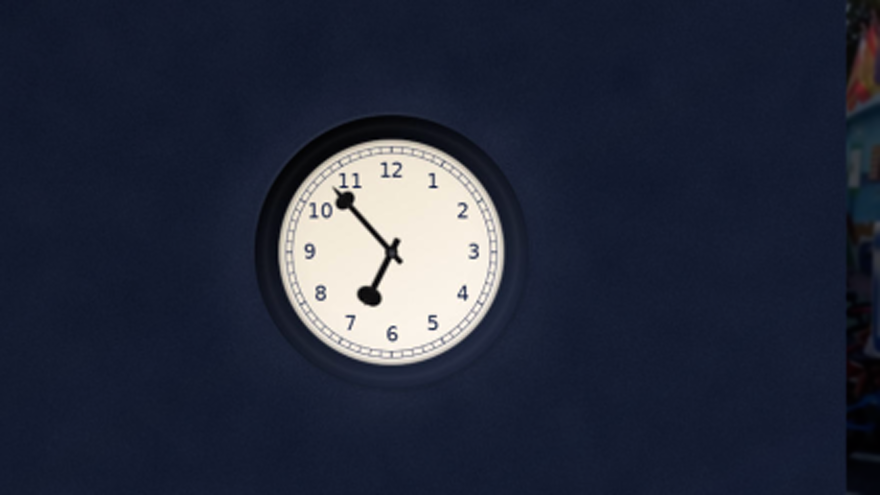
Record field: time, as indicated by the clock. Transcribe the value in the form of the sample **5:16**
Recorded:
**6:53**
